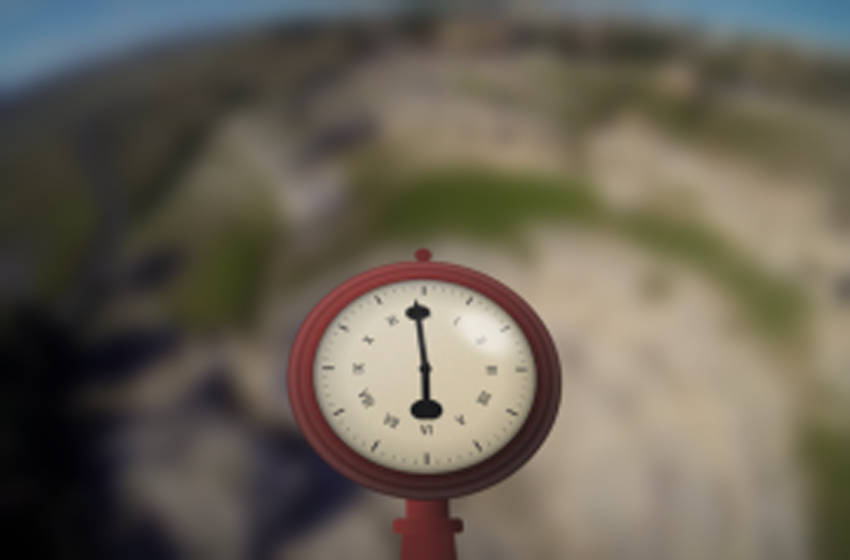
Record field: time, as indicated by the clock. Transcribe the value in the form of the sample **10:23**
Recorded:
**5:59**
